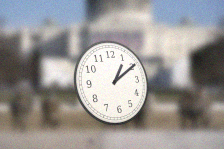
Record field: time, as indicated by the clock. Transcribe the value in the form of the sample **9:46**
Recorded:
**1:10**
